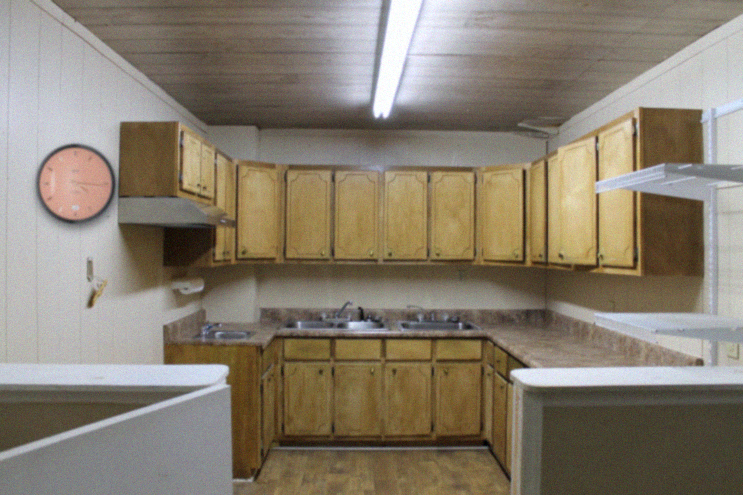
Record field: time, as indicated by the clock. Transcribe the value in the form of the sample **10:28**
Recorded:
**4:16**
